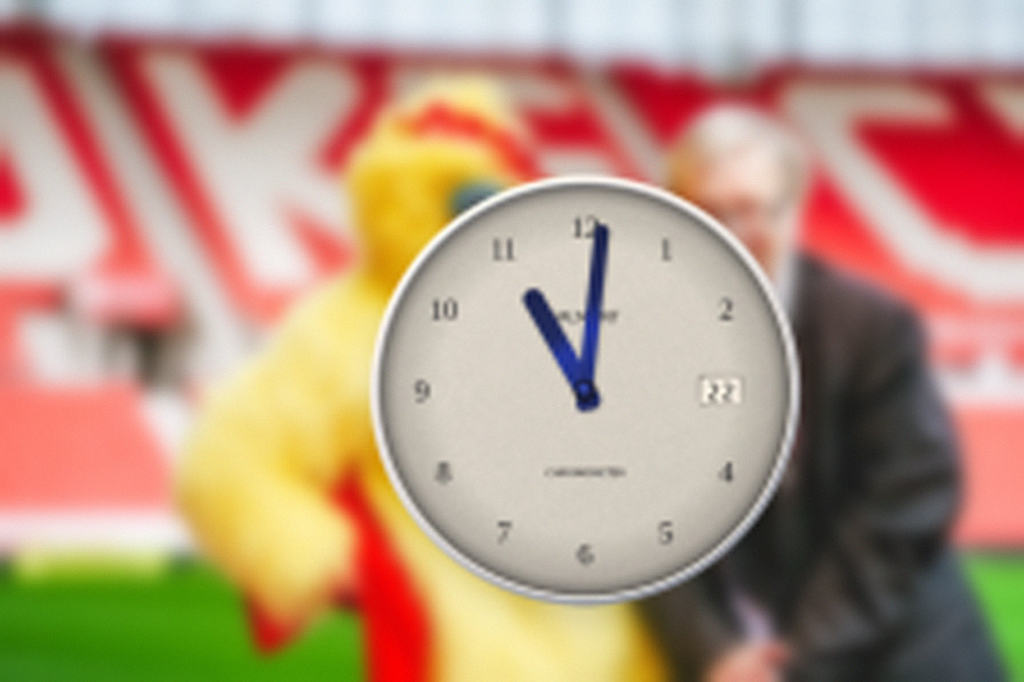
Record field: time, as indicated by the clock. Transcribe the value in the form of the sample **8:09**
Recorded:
**11:01**
